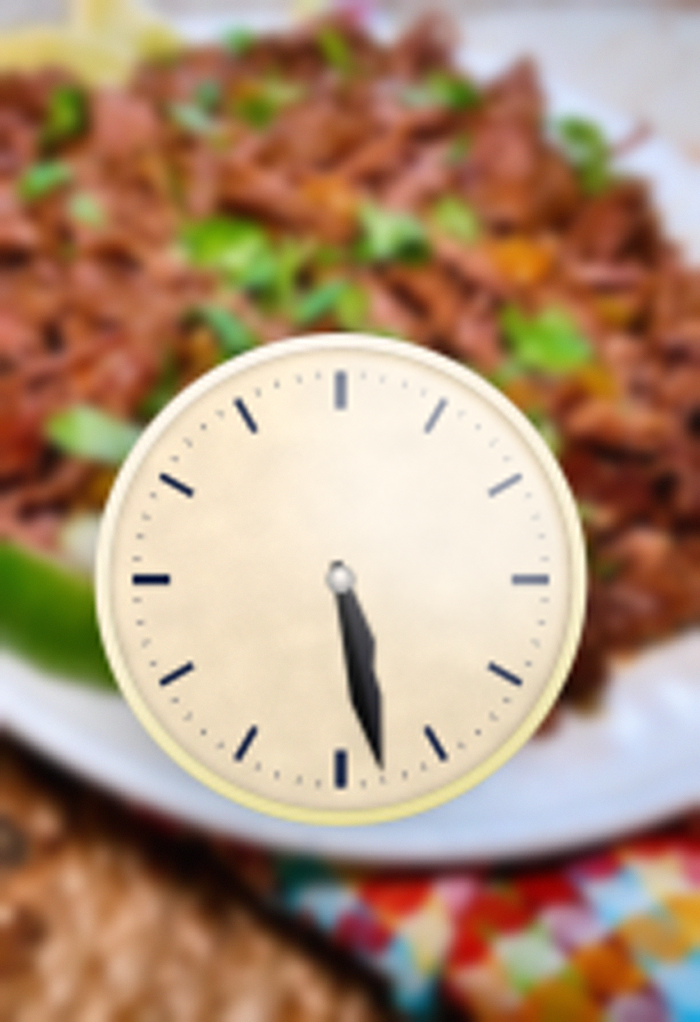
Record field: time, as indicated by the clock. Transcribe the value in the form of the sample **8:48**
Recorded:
**5:28**
